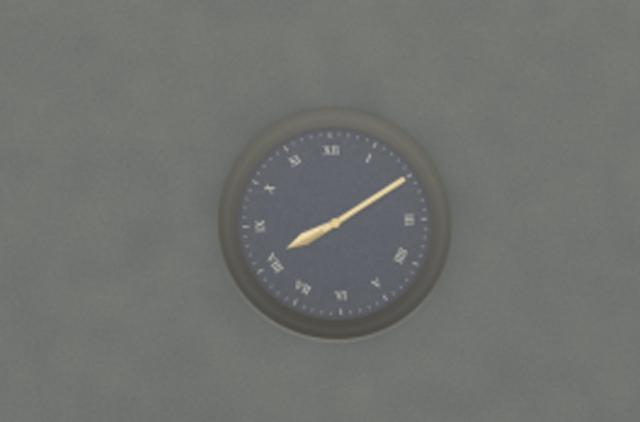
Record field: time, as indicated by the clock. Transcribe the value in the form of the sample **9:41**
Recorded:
**8:10**
